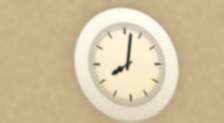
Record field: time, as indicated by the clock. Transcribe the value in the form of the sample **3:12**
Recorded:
**8:02**
